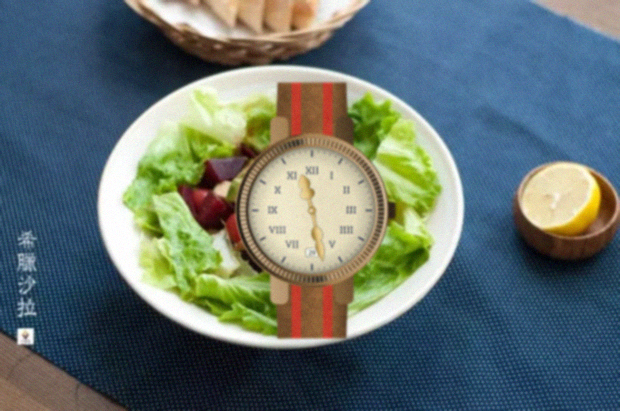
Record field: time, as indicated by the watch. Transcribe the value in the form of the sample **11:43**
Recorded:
**11:28**
